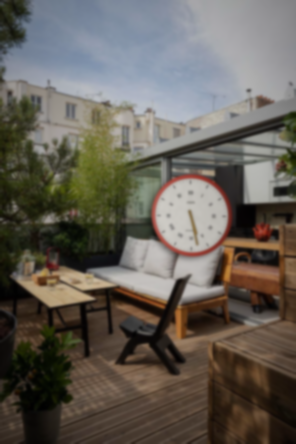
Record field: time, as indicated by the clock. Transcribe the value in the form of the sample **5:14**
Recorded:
**5:28**
